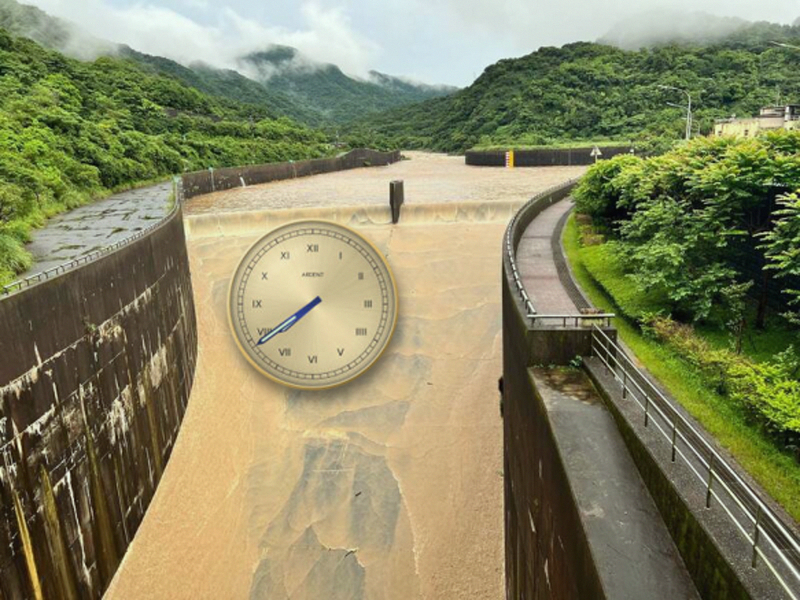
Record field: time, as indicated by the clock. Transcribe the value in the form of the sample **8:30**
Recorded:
**7:39**
